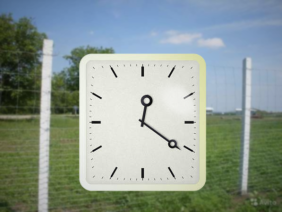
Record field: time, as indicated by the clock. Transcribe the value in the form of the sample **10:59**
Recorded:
**12:21**
